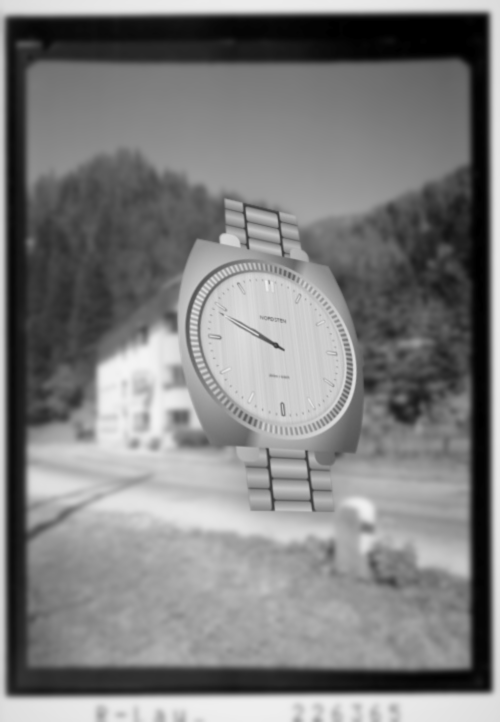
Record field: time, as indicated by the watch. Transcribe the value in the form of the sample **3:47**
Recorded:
**9:49**
